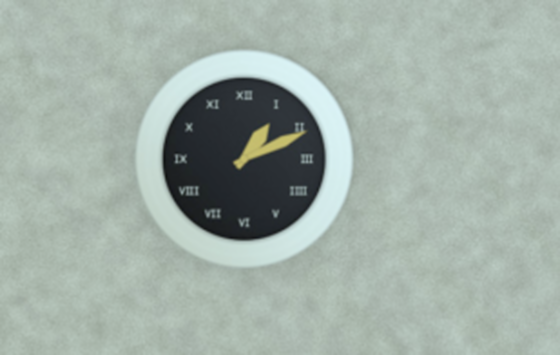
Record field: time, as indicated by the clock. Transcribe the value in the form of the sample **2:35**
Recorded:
**1:11**
